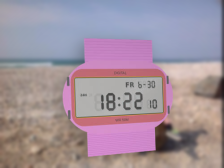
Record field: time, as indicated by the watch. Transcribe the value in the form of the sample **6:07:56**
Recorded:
**18:22:10**
